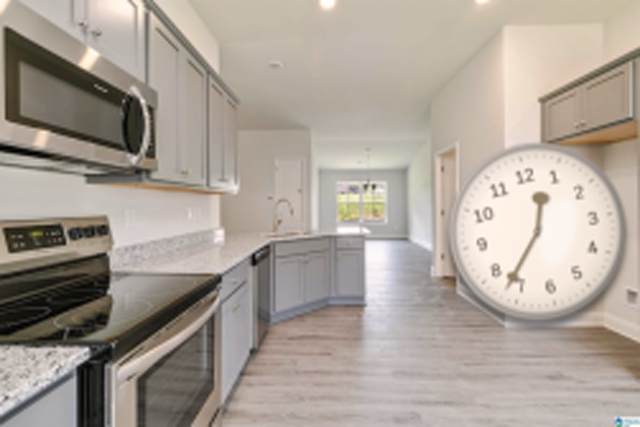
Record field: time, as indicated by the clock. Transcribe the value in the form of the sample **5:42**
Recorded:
**12:37**
